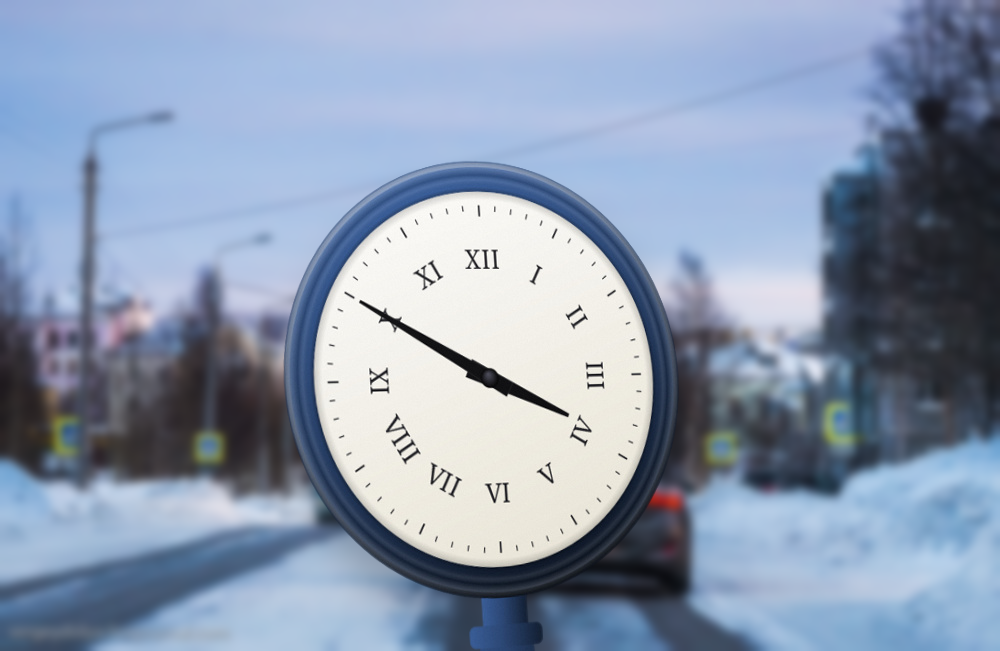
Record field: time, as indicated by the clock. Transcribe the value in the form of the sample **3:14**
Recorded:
**3:50**
